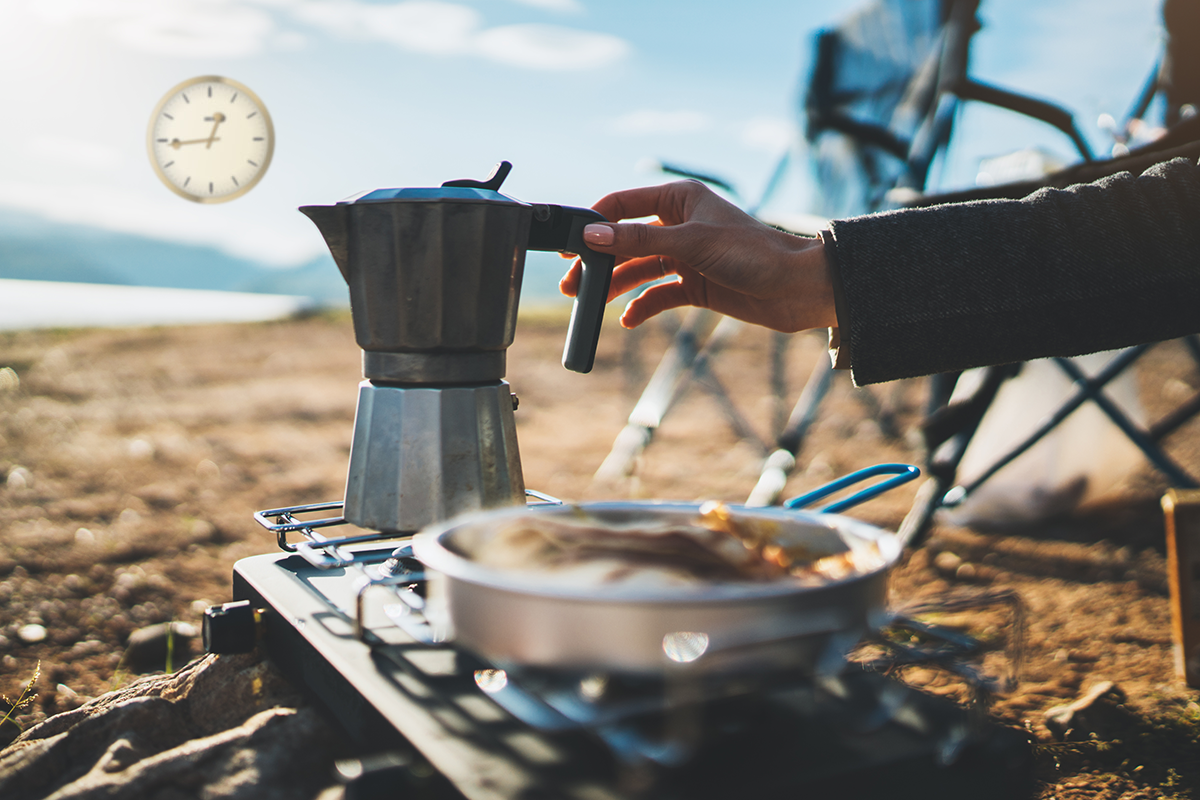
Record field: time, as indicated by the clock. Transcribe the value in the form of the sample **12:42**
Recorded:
**12:44**
